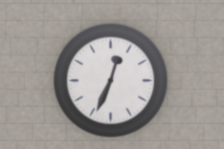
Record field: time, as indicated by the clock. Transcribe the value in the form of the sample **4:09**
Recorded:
**12:34**
